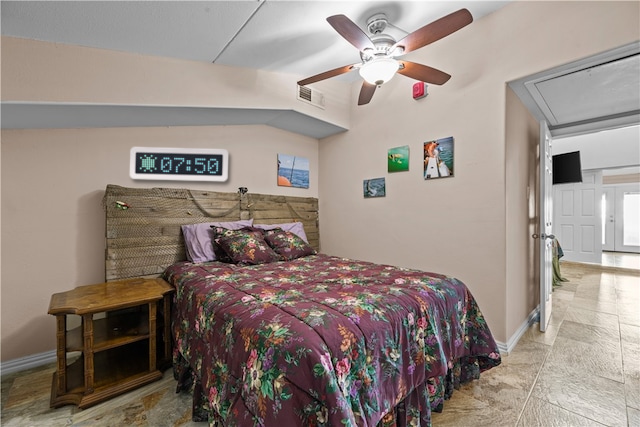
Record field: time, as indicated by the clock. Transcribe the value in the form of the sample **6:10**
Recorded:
**7:50**
